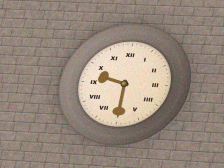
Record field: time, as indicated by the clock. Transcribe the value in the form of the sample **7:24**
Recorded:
**9:30**
